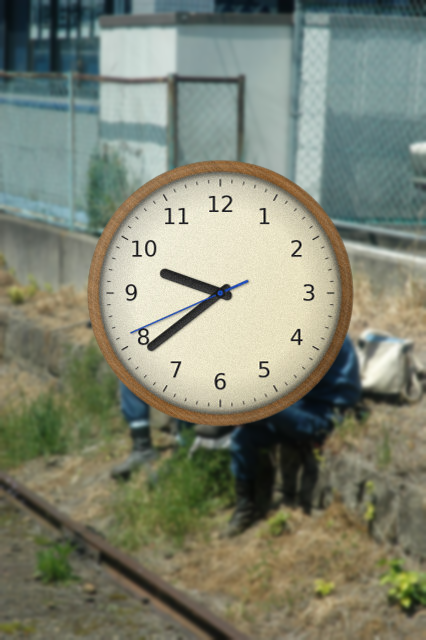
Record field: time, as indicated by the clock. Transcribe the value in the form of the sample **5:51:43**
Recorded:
**9:38:41**
